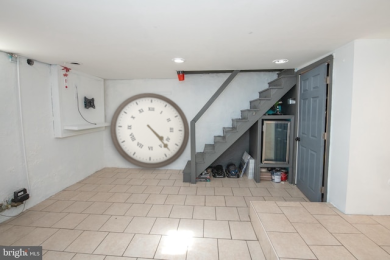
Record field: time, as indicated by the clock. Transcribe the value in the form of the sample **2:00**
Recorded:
**4:23**
